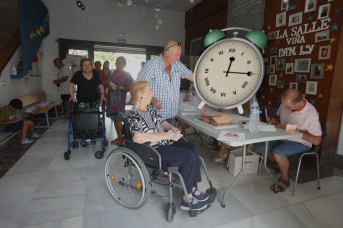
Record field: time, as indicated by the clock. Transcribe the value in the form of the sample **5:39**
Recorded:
**12:15**
